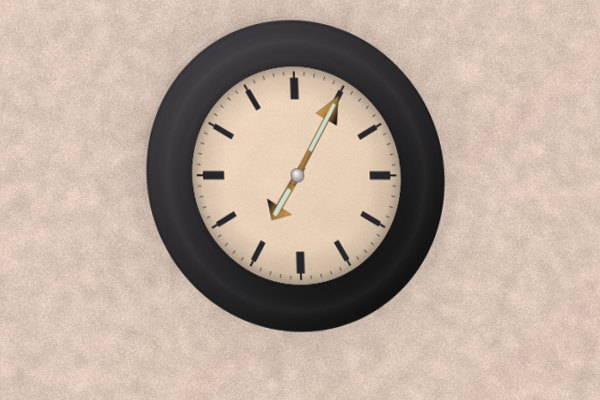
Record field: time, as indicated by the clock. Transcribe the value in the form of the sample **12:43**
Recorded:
**7:05**
